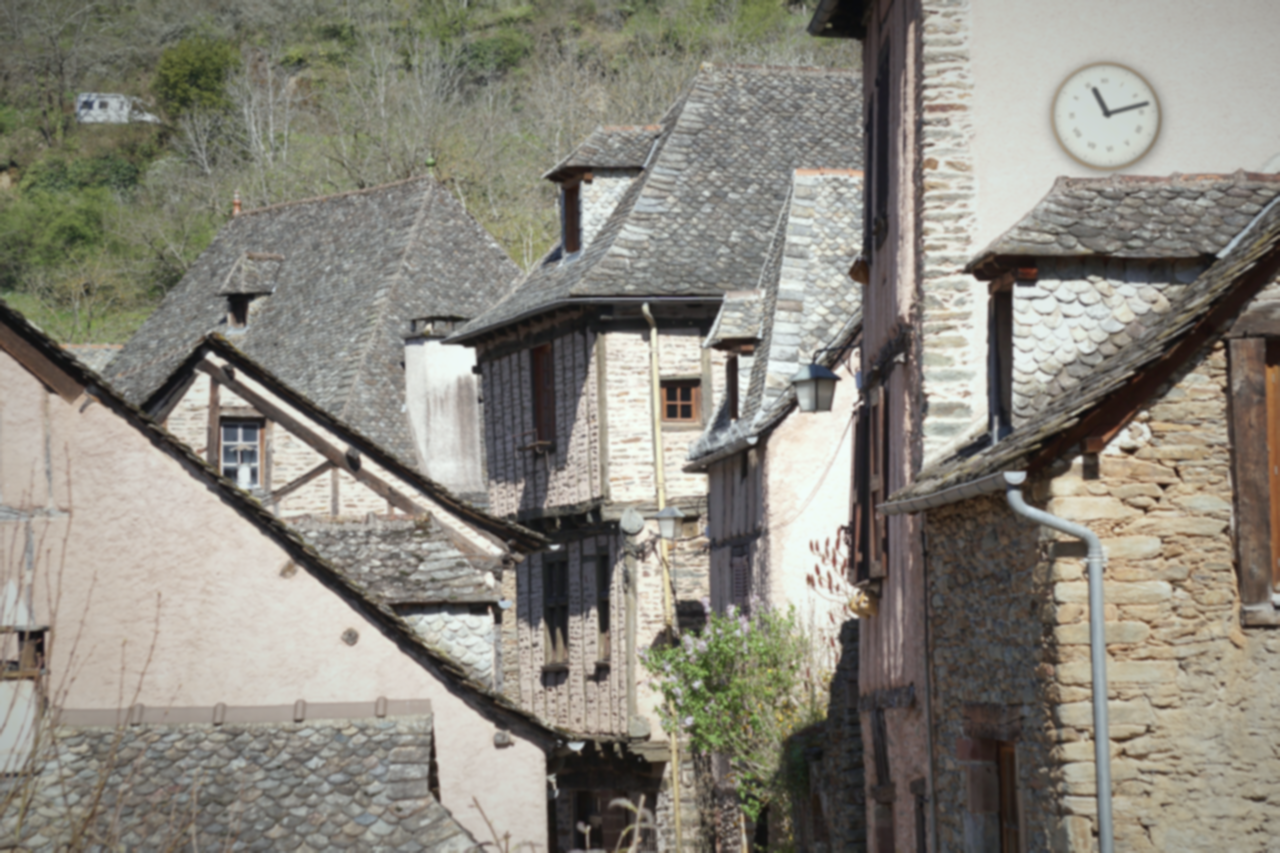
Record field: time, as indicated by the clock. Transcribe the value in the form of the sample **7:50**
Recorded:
**11:13**
